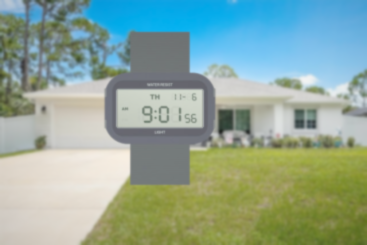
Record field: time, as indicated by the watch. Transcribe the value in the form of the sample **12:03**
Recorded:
**9:01**
